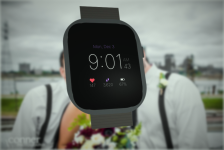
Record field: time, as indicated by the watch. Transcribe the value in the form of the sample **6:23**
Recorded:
**9:01**
